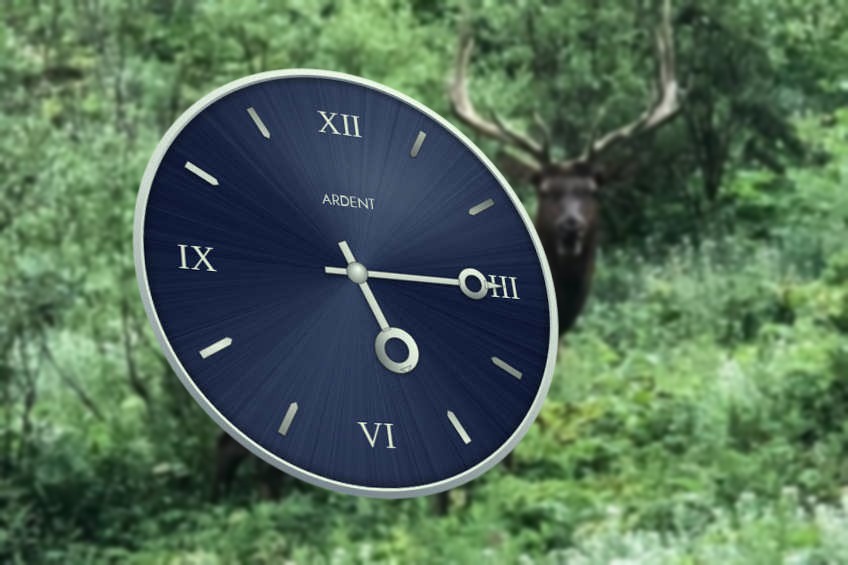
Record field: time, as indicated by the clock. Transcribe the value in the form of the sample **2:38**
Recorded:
**5:15**
